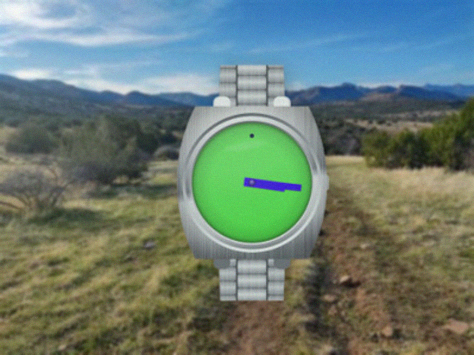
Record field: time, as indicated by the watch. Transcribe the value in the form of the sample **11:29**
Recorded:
**3:16**
